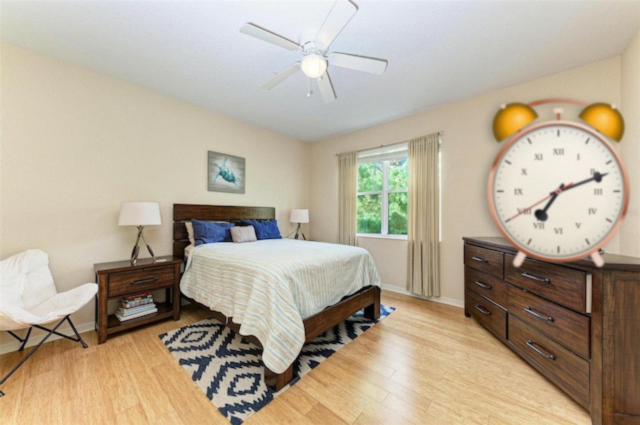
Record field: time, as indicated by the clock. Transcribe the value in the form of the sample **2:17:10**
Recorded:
**7:11:40**
